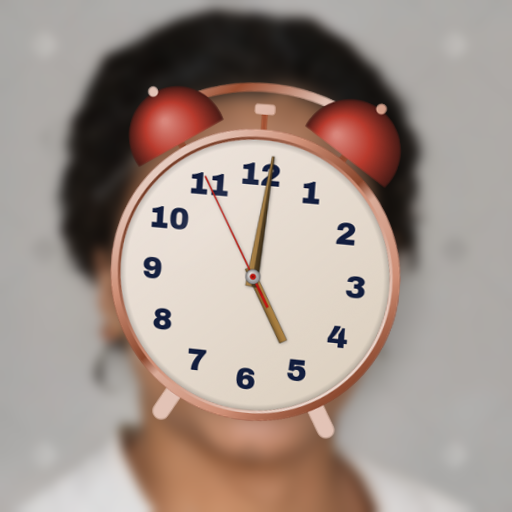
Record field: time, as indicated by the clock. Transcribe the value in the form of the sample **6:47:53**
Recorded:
**5:00:55**
